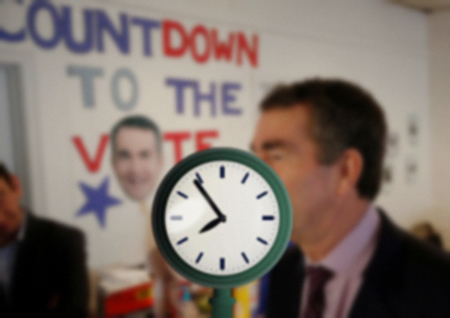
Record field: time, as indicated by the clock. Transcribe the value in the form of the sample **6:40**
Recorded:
**7:54**
